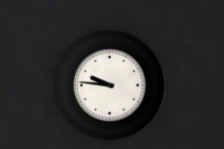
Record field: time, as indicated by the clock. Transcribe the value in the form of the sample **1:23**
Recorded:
**9:46**
